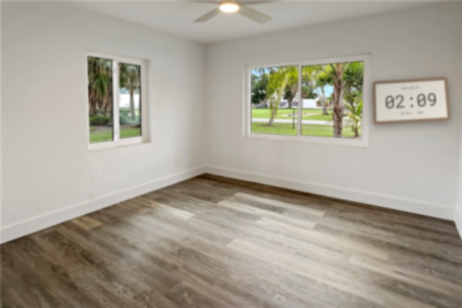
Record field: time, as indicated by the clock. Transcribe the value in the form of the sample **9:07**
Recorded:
**2:09**
